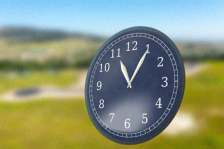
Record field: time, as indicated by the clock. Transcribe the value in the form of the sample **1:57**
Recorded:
**11:05**
